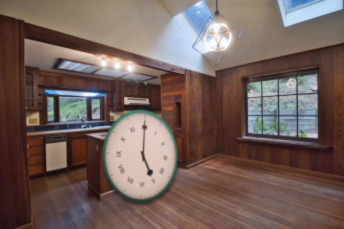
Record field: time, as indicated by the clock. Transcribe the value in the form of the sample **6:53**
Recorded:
**5:00**
